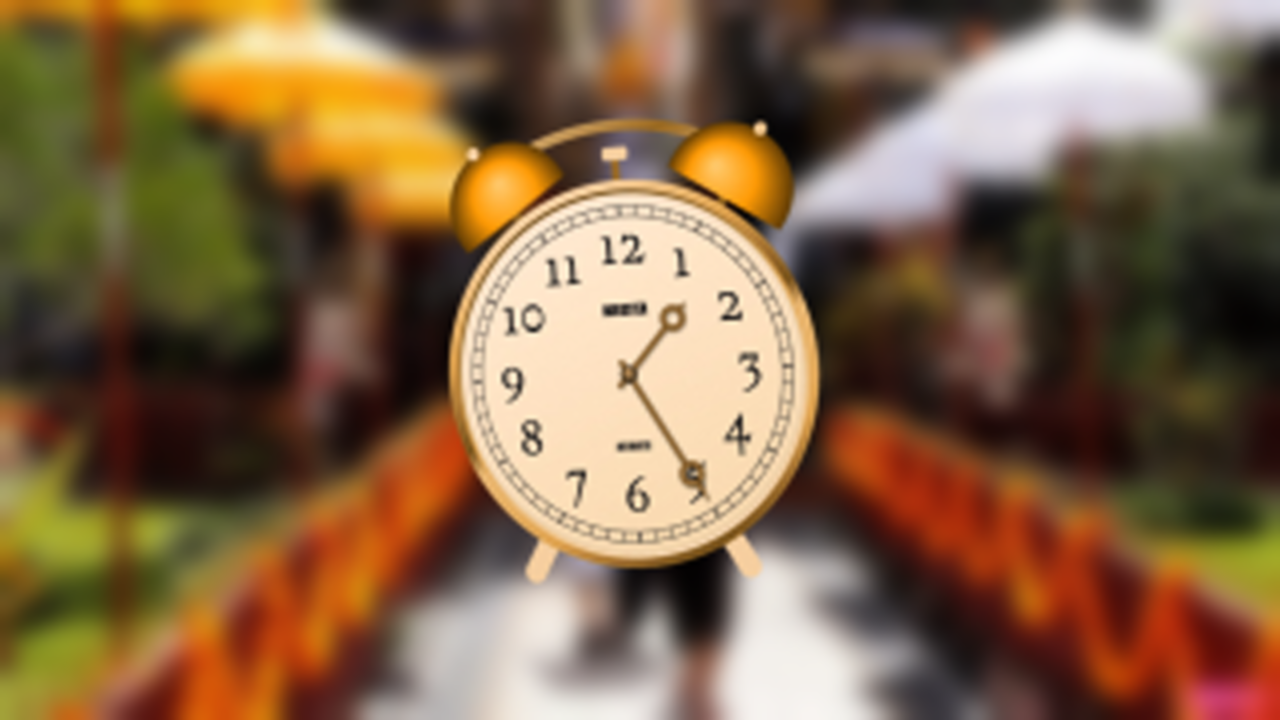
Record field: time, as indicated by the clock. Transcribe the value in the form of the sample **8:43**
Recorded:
**1:25**
